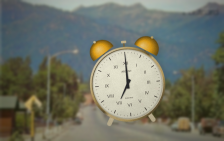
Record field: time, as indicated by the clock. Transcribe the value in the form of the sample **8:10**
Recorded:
**7:00**
